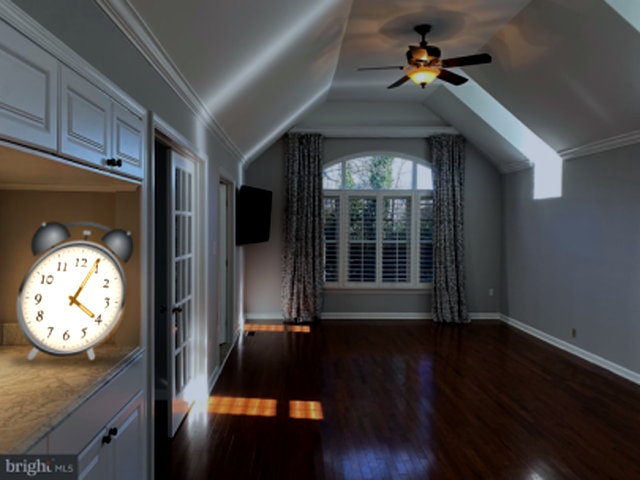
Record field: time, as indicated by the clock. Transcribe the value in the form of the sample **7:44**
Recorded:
**4:04**
